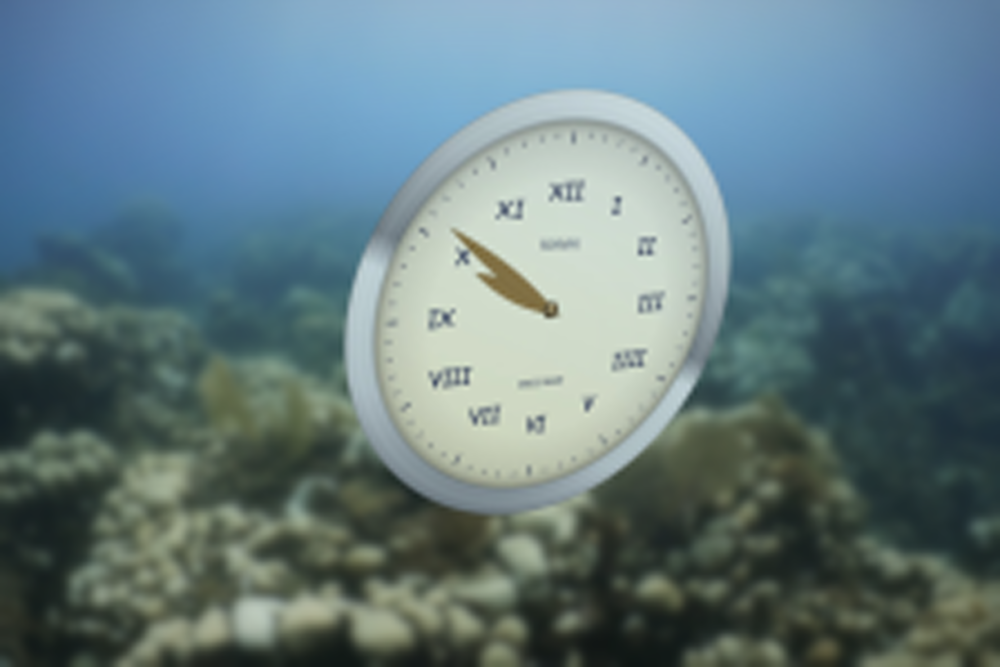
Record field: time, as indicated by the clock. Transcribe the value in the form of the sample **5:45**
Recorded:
**9:51**
